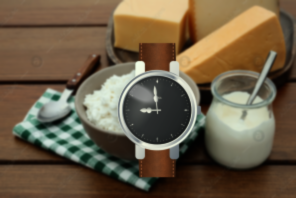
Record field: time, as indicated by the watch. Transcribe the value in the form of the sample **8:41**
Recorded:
**8:59**
